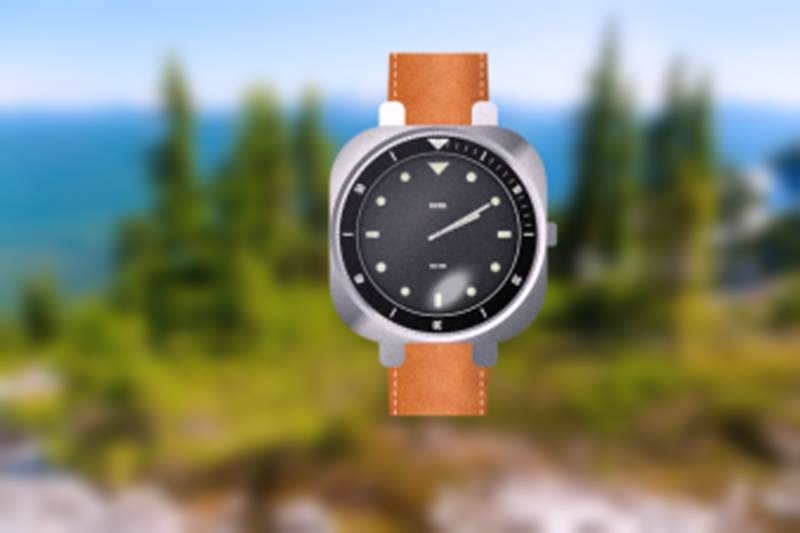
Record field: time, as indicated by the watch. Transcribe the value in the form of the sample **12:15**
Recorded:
**2:10**
